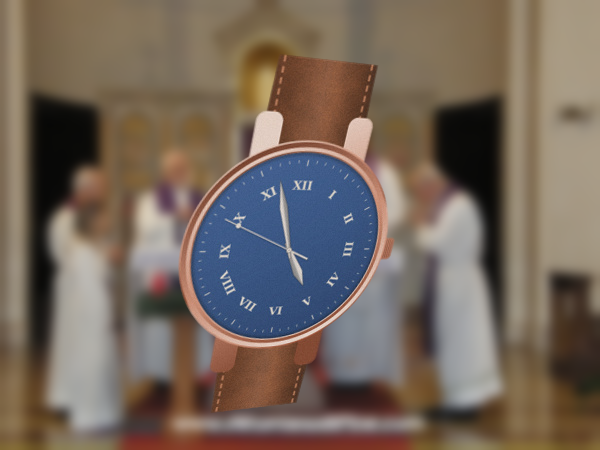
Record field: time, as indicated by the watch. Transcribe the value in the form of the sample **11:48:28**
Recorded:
**4:56:49**
